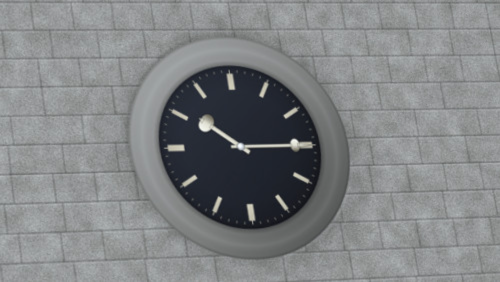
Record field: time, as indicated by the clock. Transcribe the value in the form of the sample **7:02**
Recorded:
**10:15**
